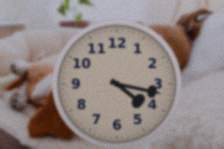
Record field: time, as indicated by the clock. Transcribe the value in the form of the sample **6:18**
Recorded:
**4:17**
